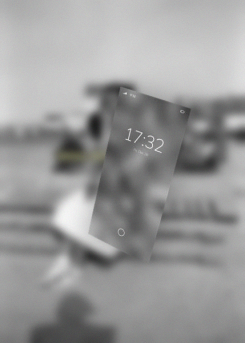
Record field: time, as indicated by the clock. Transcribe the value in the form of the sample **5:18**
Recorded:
**17:32**
